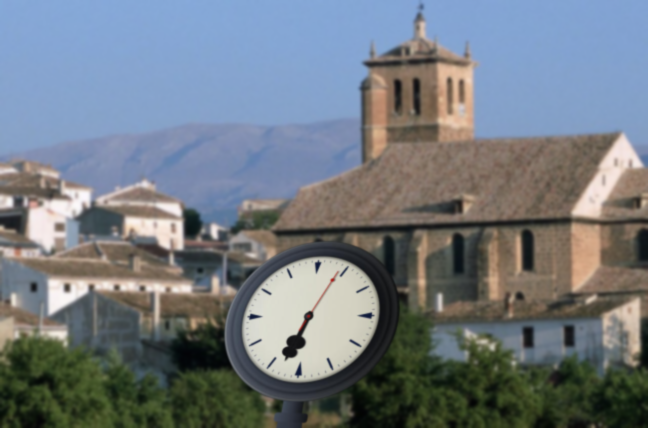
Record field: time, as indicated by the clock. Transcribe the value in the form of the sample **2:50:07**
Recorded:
**6:33:04**
